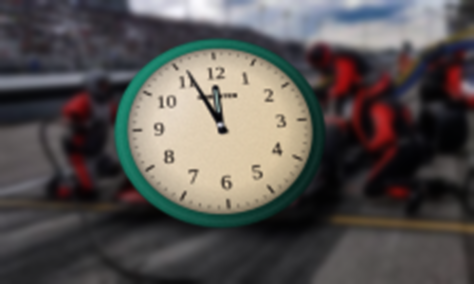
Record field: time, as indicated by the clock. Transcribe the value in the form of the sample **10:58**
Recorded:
**11:56**
